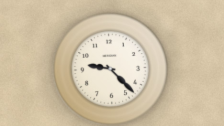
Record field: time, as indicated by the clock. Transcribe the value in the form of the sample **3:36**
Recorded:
**9:23**
